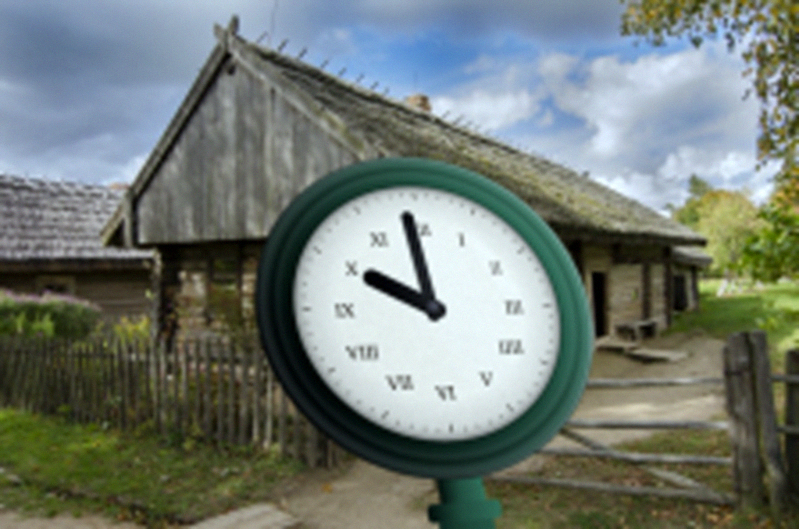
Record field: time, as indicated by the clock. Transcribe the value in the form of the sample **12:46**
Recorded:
**9:59**
